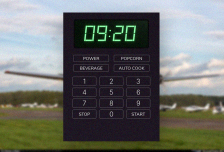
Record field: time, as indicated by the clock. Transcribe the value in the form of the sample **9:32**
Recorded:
**9:20**
